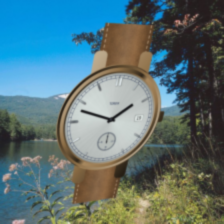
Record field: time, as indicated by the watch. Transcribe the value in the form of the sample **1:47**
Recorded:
**1:48**
